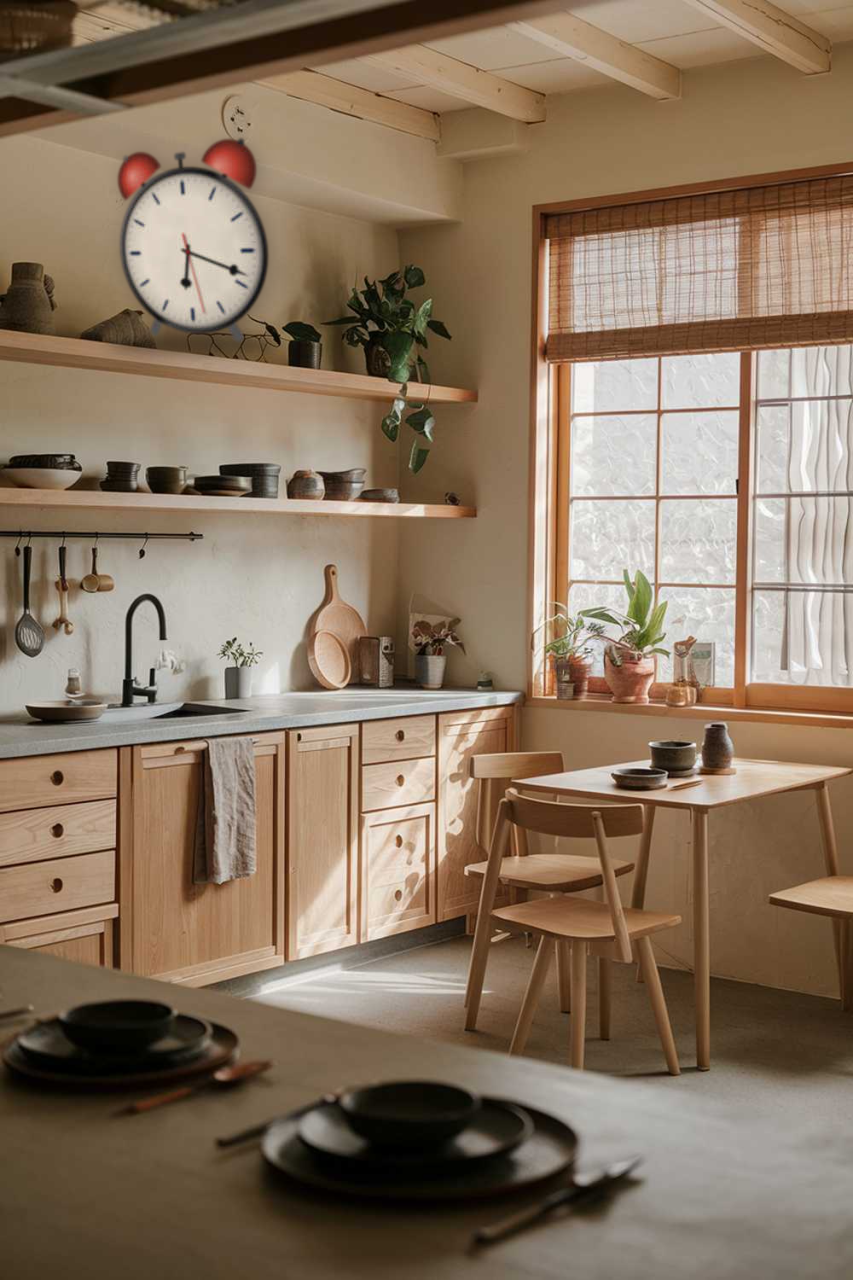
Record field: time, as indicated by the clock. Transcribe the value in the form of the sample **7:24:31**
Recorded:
**6:18:28**
